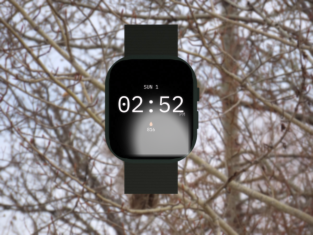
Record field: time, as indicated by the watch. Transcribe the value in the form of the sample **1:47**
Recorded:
**2:52**
